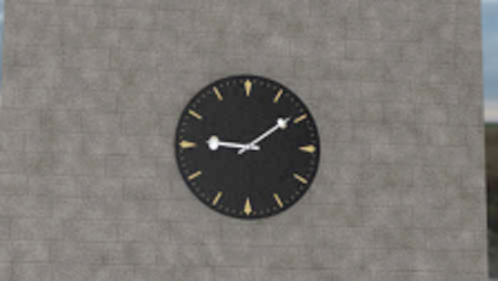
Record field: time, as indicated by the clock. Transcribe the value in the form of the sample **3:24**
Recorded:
**9:09**
